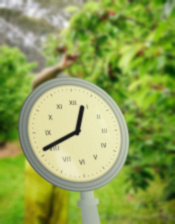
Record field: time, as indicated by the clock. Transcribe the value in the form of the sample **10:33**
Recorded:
**12:41**
